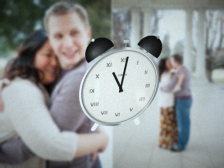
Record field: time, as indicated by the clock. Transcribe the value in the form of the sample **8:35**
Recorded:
**11:01**
